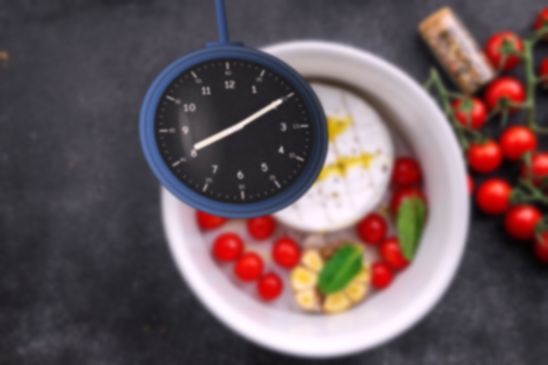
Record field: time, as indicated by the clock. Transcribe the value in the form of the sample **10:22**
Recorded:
**8:10**
